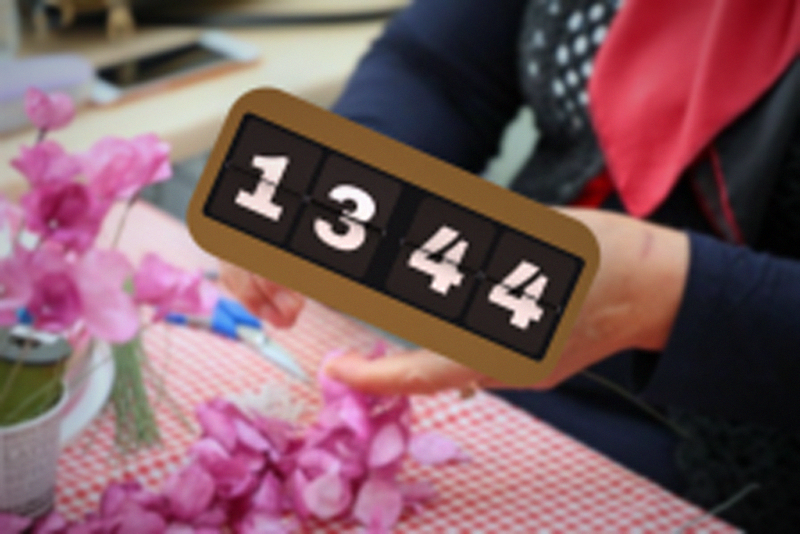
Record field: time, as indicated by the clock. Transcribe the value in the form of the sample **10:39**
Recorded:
**13:44**
